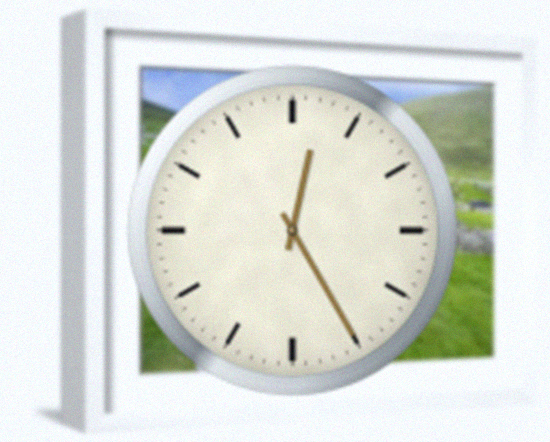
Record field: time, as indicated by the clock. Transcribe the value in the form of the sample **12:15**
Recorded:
**12:25**
